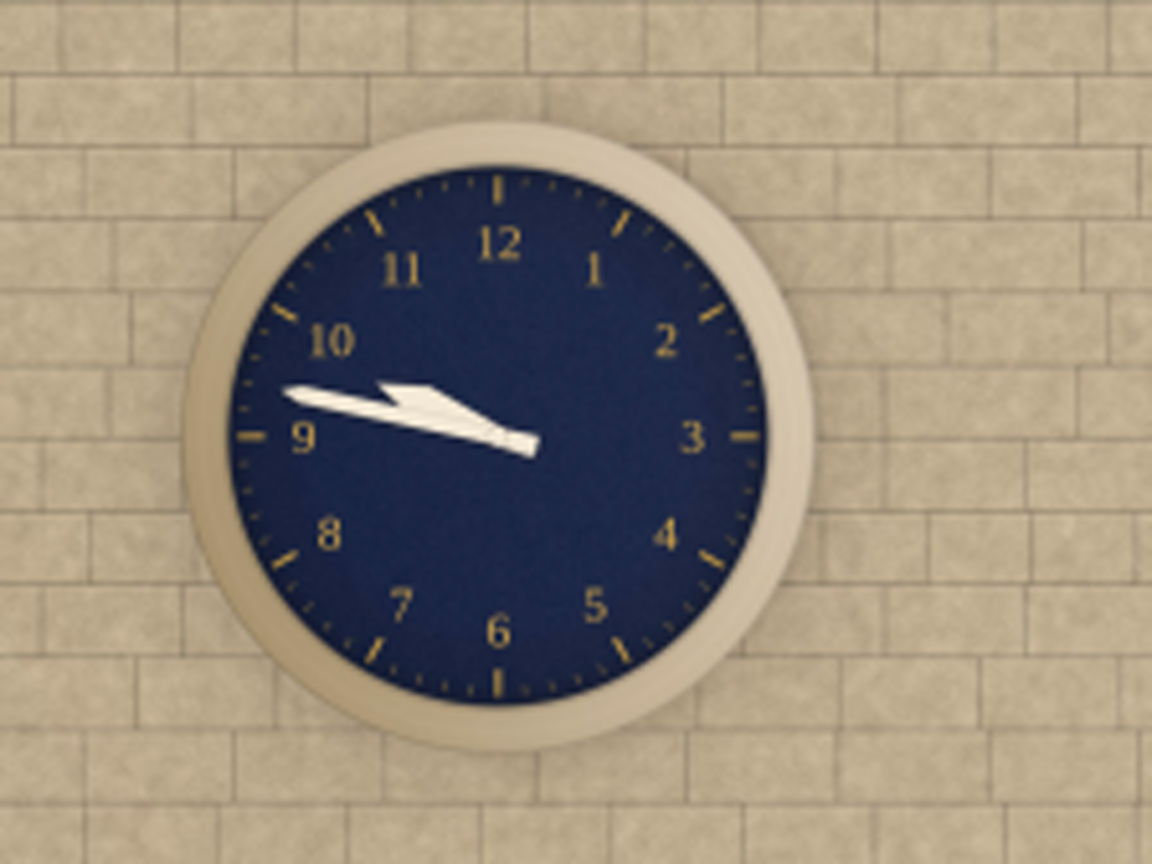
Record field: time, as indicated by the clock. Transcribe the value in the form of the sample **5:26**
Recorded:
**9:47**
